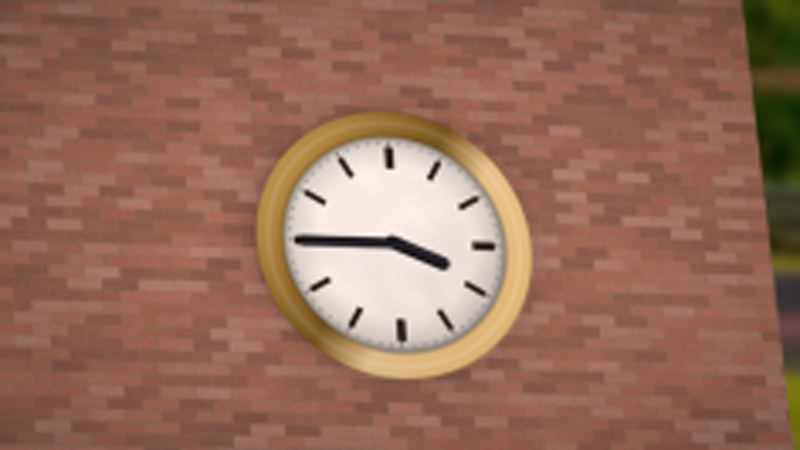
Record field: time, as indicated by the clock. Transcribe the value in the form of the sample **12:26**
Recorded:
**3:45**
